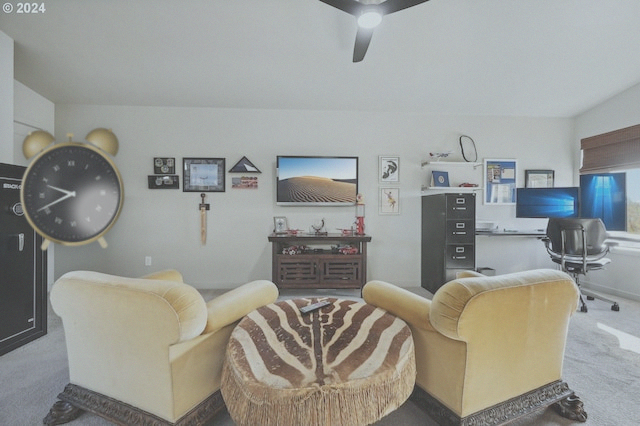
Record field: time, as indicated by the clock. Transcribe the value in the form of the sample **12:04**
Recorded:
**9:41**
